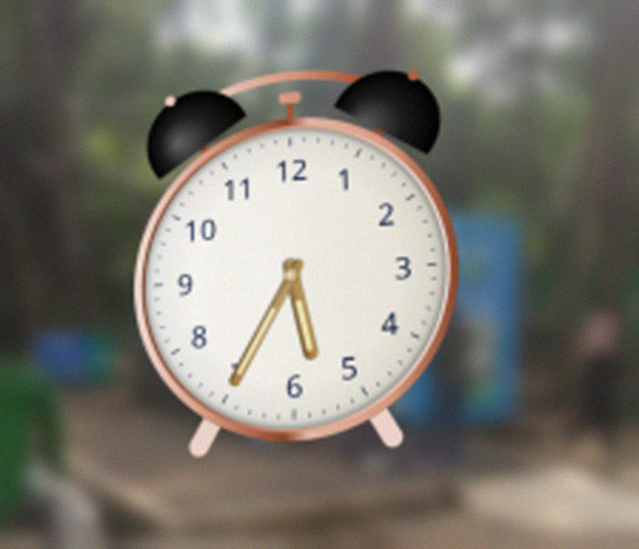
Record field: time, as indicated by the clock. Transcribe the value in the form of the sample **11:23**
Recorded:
**5:35**
